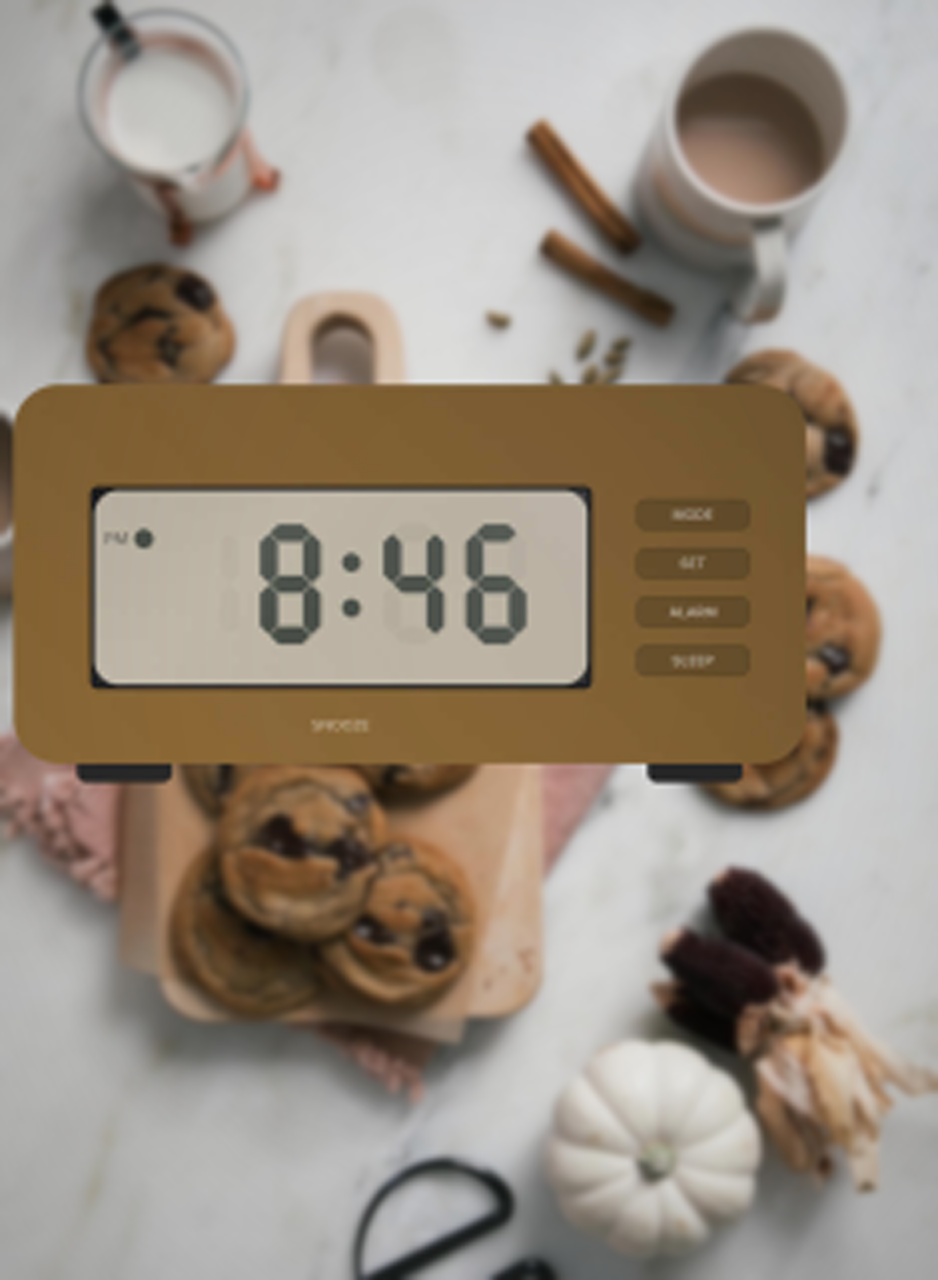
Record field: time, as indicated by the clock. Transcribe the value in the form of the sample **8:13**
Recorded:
**8:46**
